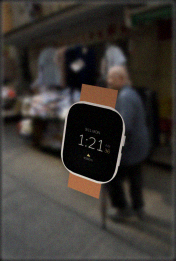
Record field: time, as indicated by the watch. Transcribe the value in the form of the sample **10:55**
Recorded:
**1:21**
